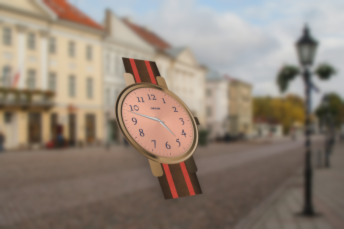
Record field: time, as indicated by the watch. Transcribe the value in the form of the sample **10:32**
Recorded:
**4:48**
